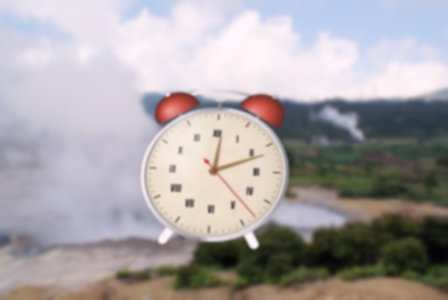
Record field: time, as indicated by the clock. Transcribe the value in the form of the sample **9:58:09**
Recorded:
**12:11:23**
